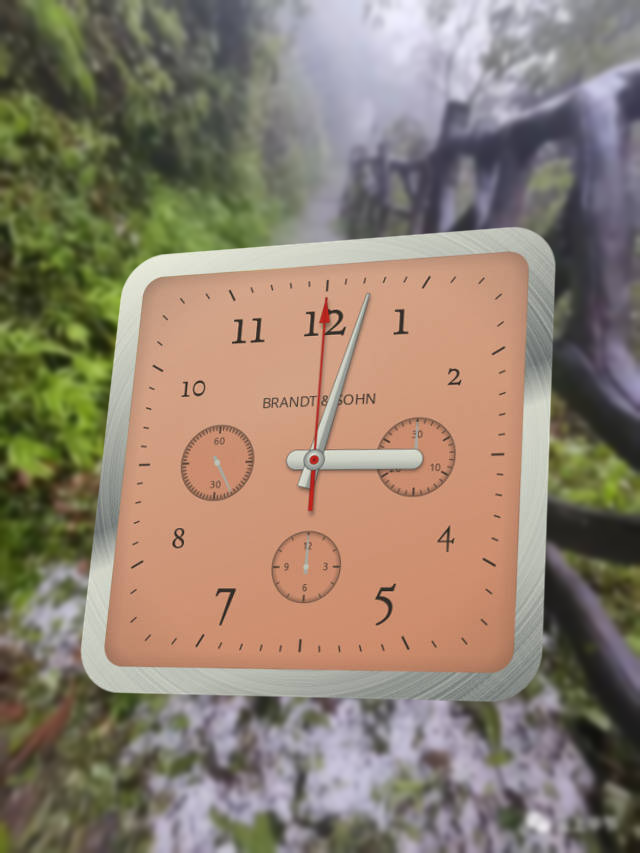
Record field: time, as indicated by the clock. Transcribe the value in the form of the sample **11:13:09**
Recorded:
**3:02:25**
